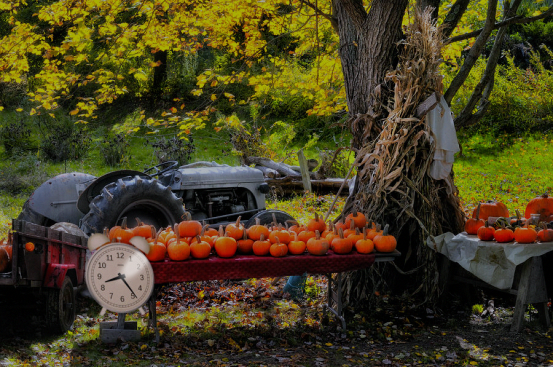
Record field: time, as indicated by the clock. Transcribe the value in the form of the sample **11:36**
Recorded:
**8:24**
